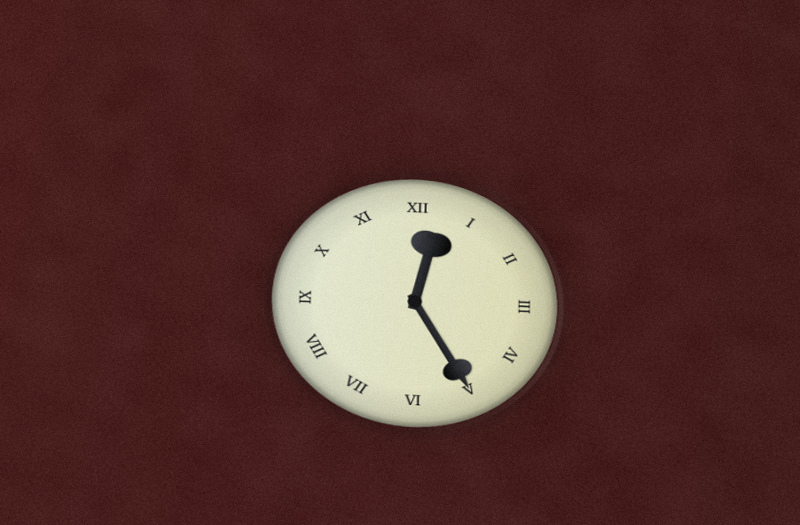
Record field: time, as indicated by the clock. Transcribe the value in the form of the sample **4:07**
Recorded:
**12:25**
